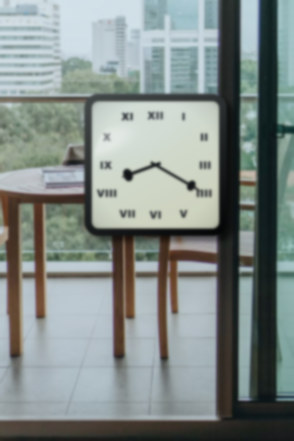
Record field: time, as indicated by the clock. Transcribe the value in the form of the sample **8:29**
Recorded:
**8:20**
